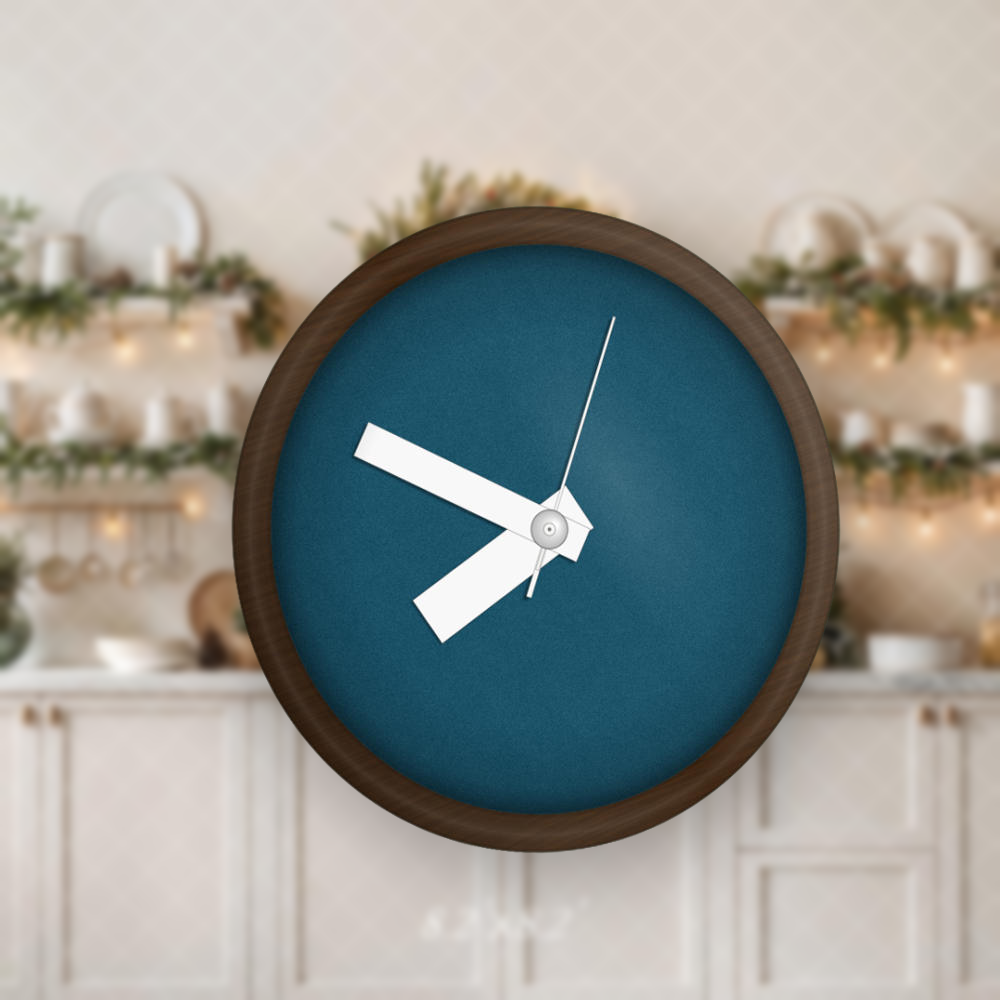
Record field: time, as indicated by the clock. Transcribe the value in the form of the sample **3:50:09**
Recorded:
**7:49:03**
